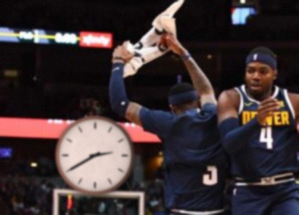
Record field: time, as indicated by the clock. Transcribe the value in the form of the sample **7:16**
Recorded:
**2:40**
